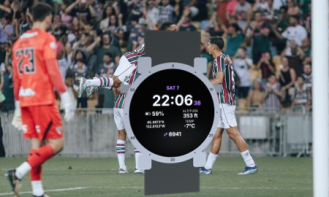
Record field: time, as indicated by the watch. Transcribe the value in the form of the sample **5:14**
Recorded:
**22:06**
